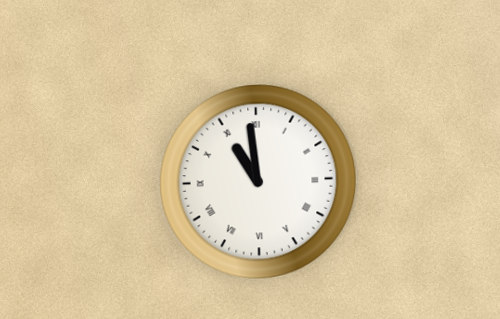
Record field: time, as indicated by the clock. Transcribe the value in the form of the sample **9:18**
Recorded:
**10:59**
